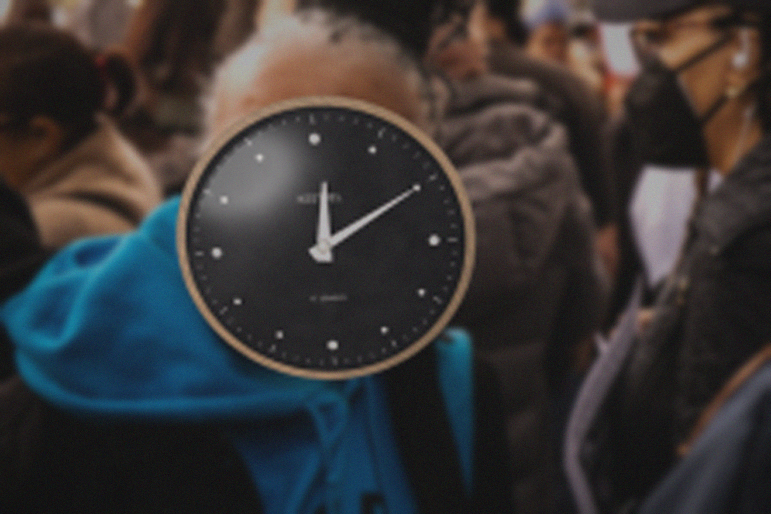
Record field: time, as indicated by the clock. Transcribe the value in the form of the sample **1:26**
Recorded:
**12:10**
